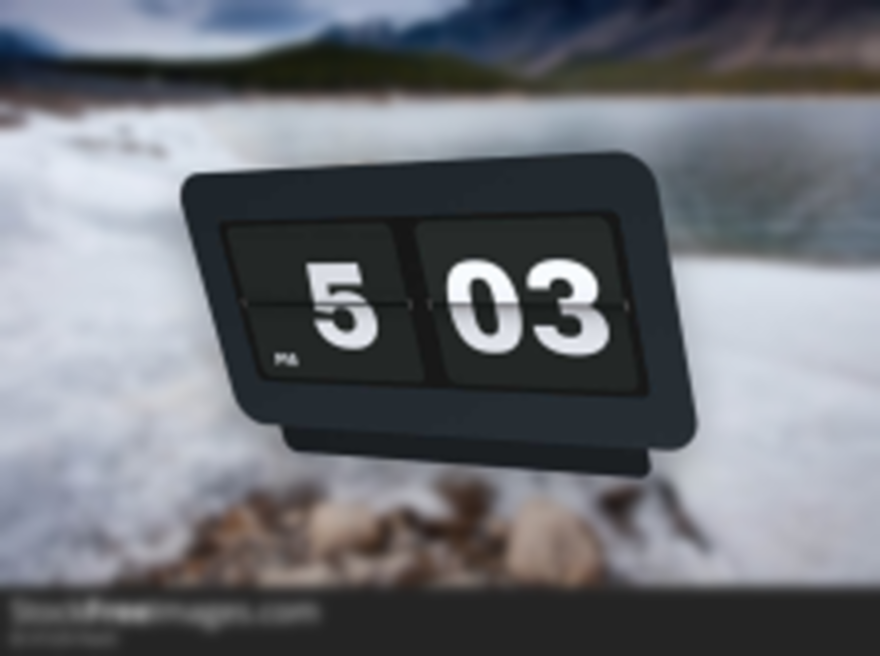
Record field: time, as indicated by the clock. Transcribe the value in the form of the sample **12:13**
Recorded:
**5:03**
